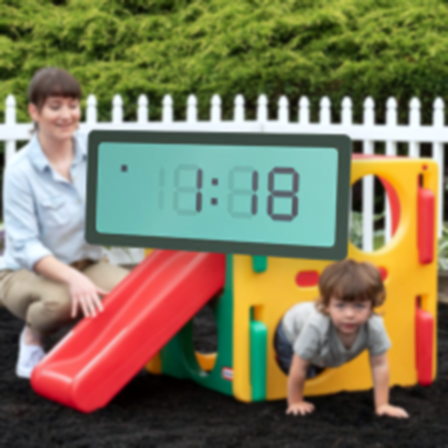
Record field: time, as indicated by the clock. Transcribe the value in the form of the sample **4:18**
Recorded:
**1:18**
